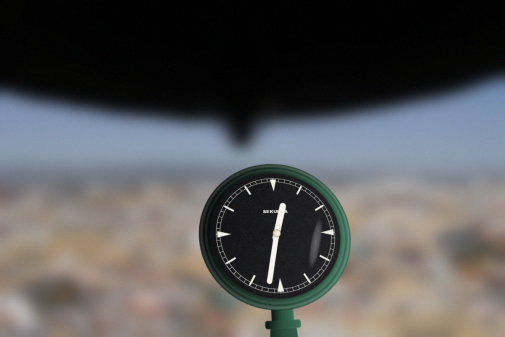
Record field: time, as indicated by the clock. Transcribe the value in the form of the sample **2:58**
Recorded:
**12:32**
